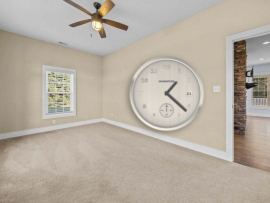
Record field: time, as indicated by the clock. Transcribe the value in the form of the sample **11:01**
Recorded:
**1:22**
